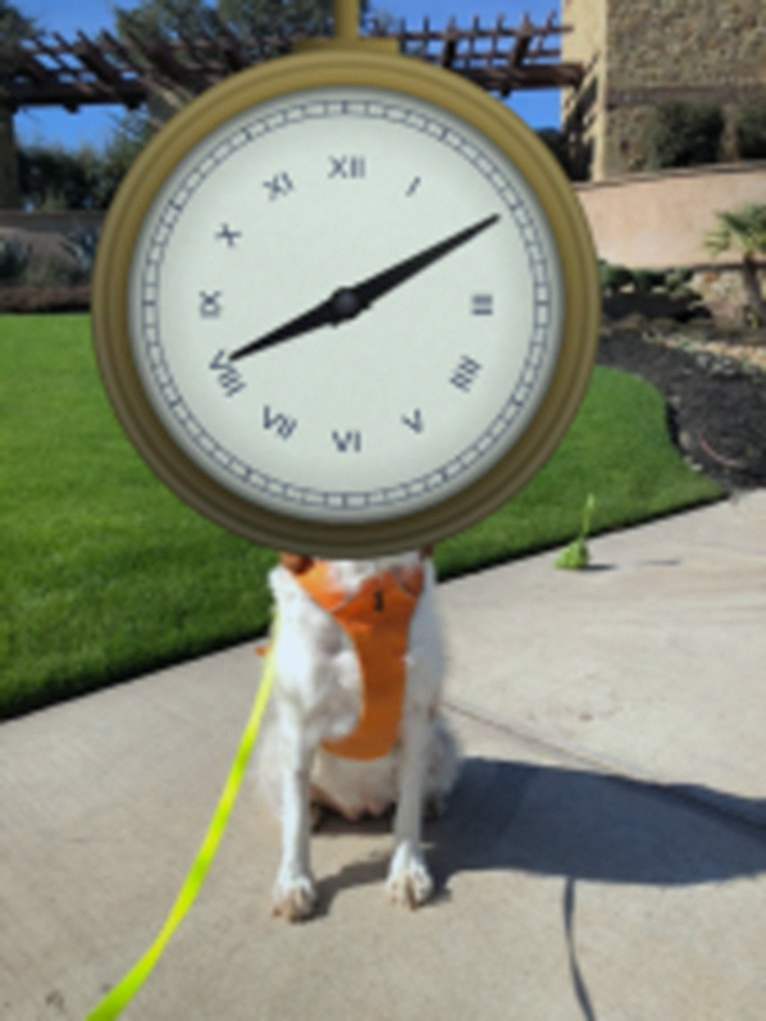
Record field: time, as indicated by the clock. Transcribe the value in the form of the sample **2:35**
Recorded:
**8:10**
